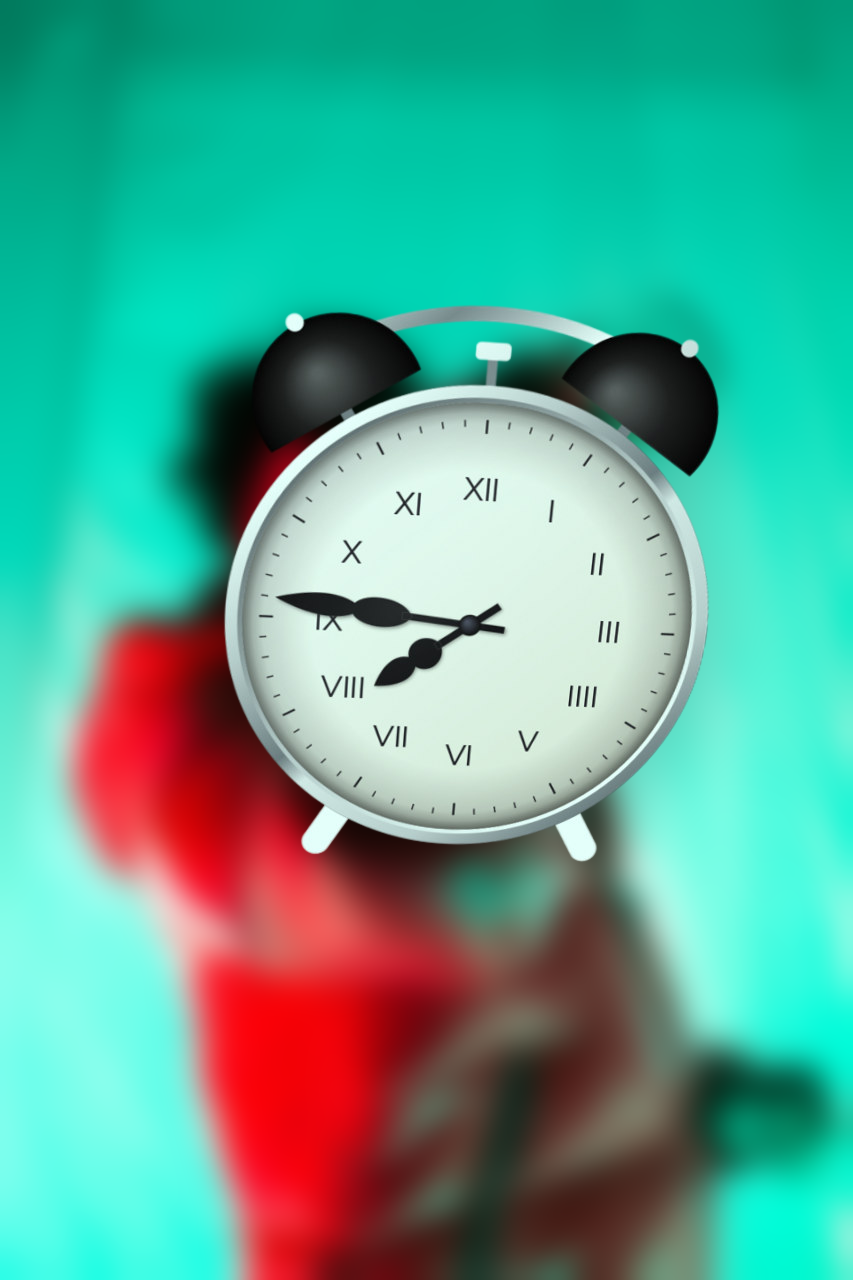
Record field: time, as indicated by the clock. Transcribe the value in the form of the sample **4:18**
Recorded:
**7:46**
